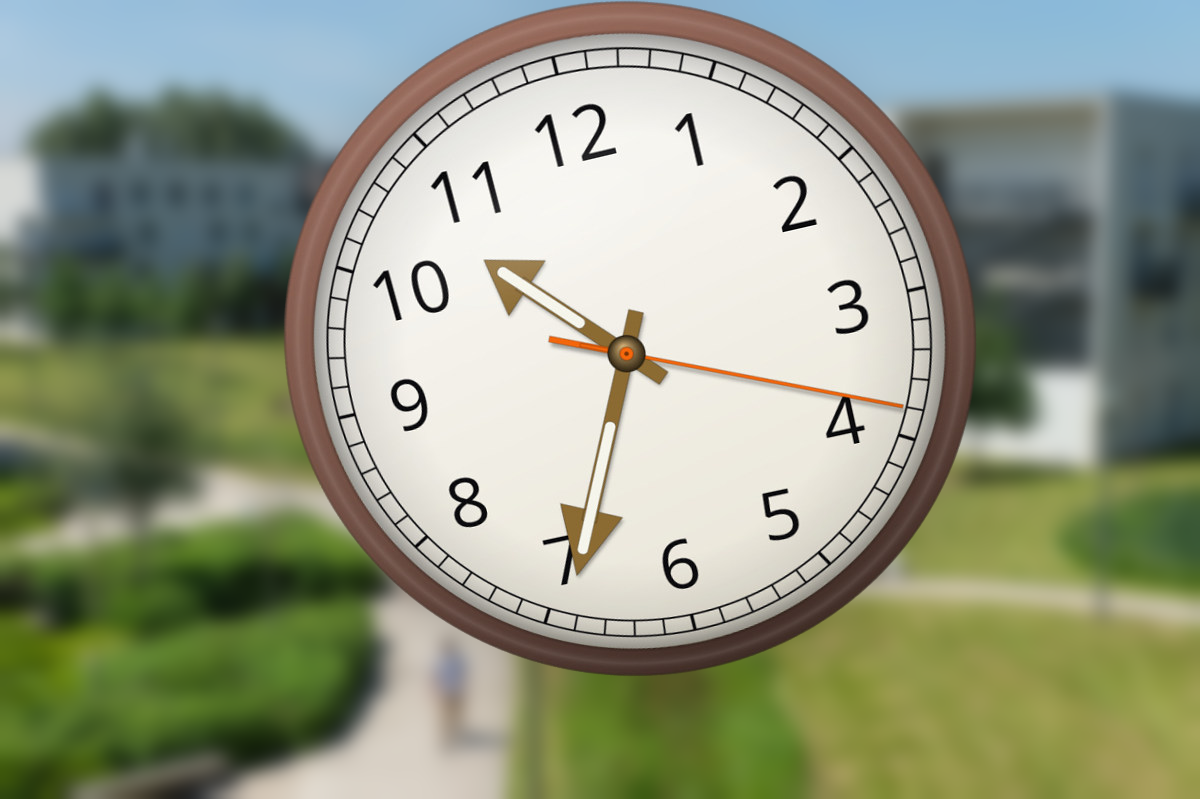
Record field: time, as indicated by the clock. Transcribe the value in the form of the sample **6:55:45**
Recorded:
**10:34:19**
